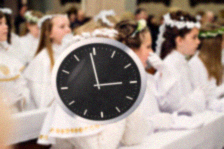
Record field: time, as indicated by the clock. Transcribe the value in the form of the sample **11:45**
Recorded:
**2:59**
